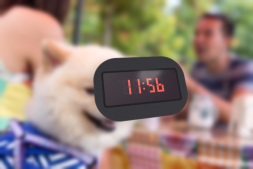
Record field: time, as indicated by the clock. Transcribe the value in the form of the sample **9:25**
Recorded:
**11:56**
